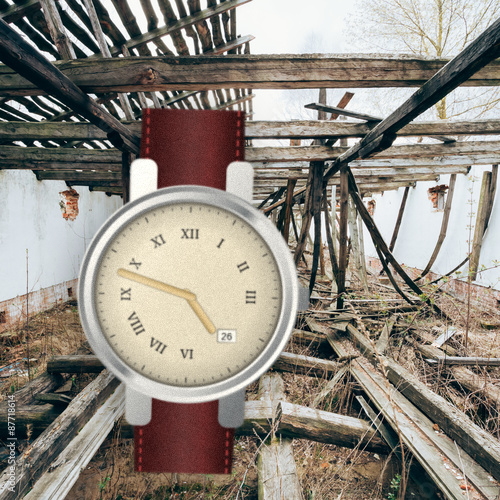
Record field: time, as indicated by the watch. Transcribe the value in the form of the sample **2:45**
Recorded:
**4:48**
